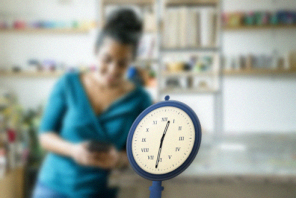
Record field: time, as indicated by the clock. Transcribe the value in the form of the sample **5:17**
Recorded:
**12:31**
